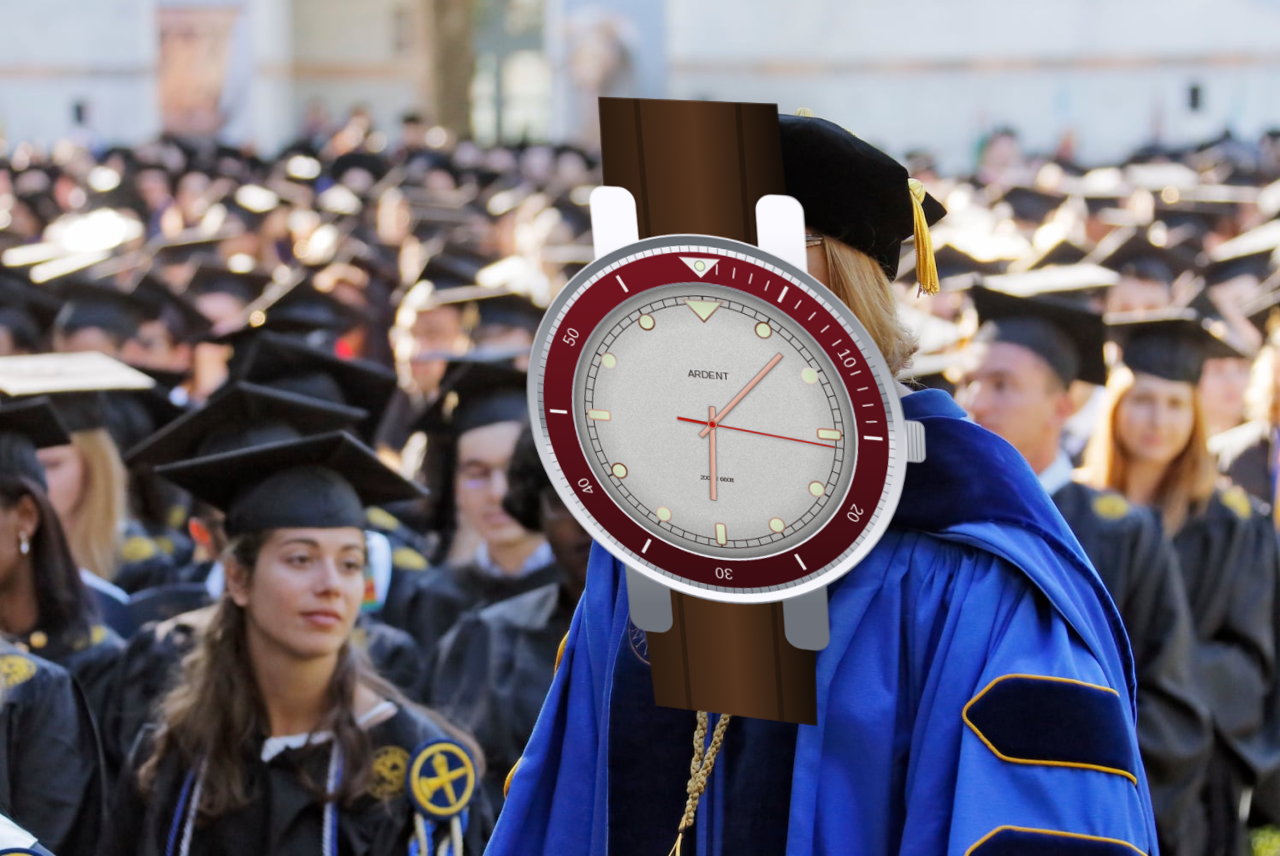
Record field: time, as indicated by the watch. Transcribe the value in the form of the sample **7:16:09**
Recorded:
**6:07:16**
